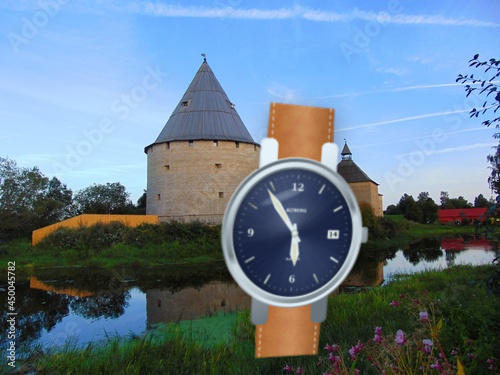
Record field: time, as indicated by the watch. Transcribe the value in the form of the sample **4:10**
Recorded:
**5:54**
